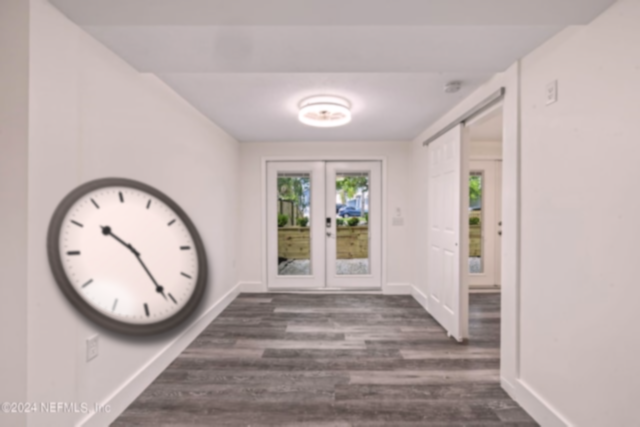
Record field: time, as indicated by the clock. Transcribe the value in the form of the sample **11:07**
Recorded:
**10:26**
